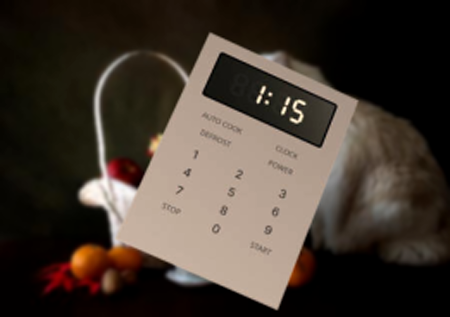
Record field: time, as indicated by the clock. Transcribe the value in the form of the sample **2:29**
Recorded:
**1:15**
